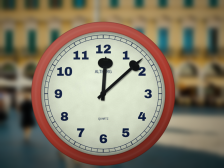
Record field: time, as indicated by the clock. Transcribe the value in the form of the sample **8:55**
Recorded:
**12:08**
